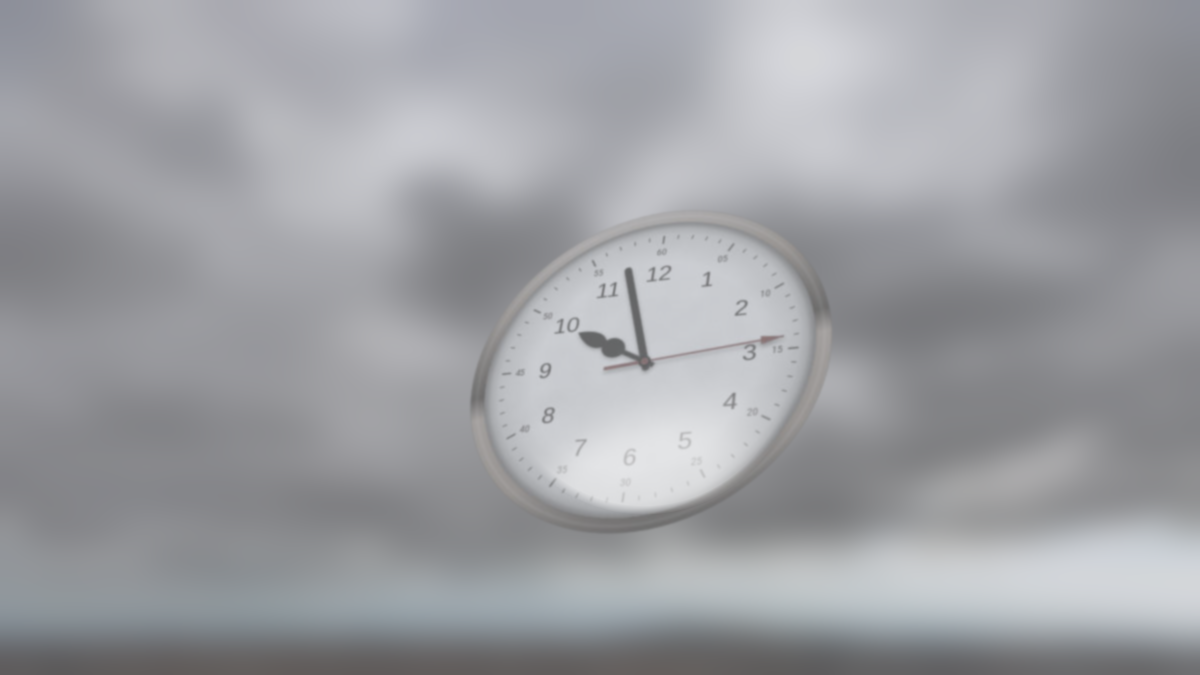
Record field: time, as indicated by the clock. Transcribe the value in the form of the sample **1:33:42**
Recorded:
**9:57:14**
